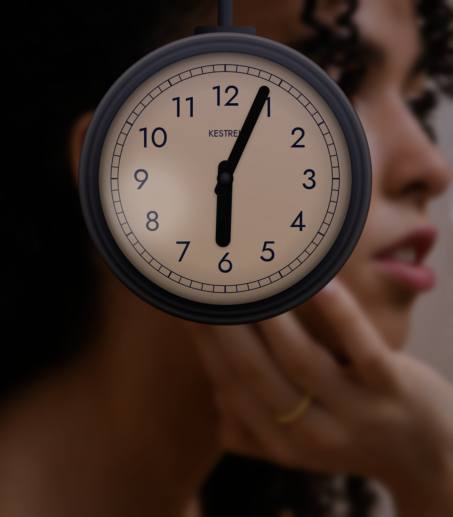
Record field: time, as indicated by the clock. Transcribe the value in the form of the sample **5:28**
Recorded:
**6:04**
